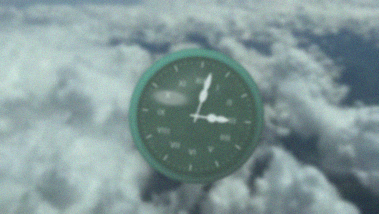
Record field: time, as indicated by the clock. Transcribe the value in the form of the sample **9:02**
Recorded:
**3:02**
